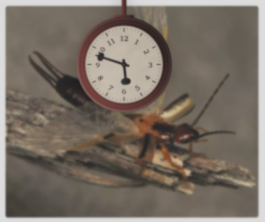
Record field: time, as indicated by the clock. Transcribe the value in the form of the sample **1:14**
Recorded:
**5:48**
